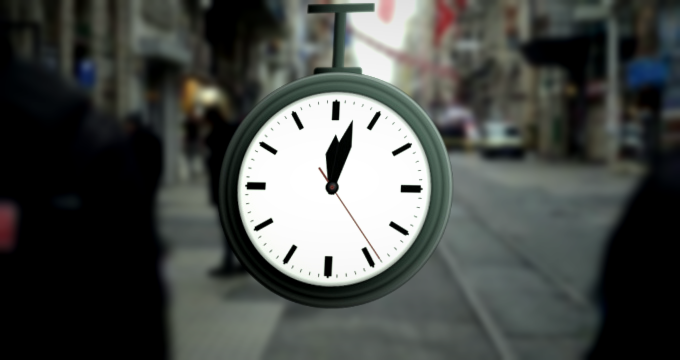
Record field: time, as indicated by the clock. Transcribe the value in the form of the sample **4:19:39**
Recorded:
**12:02:24**
